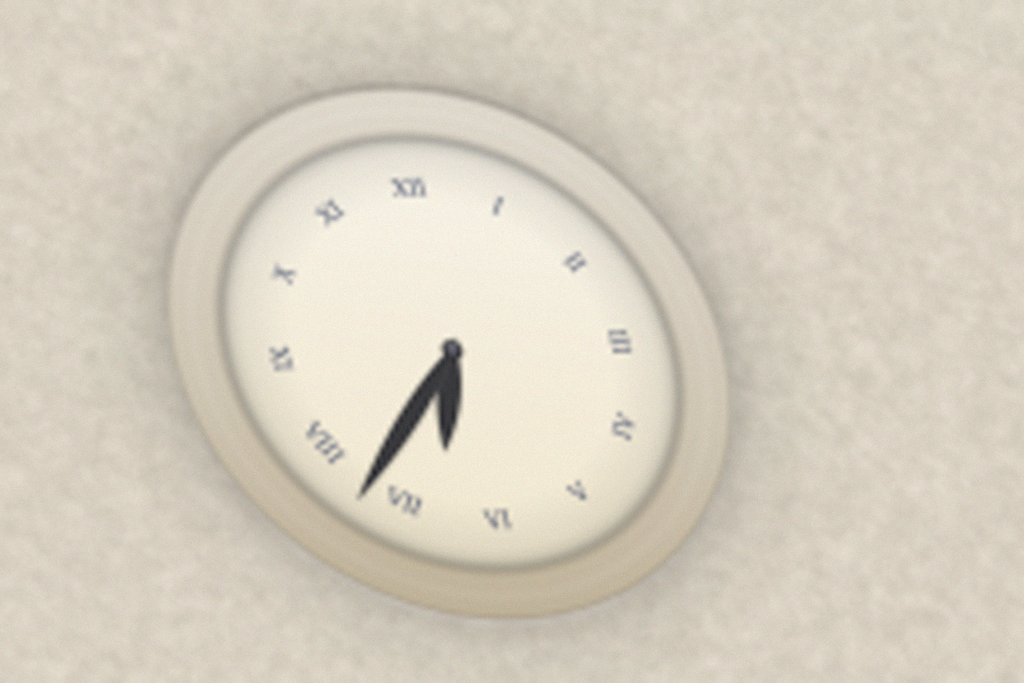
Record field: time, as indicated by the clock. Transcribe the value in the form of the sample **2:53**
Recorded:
**6:37**
